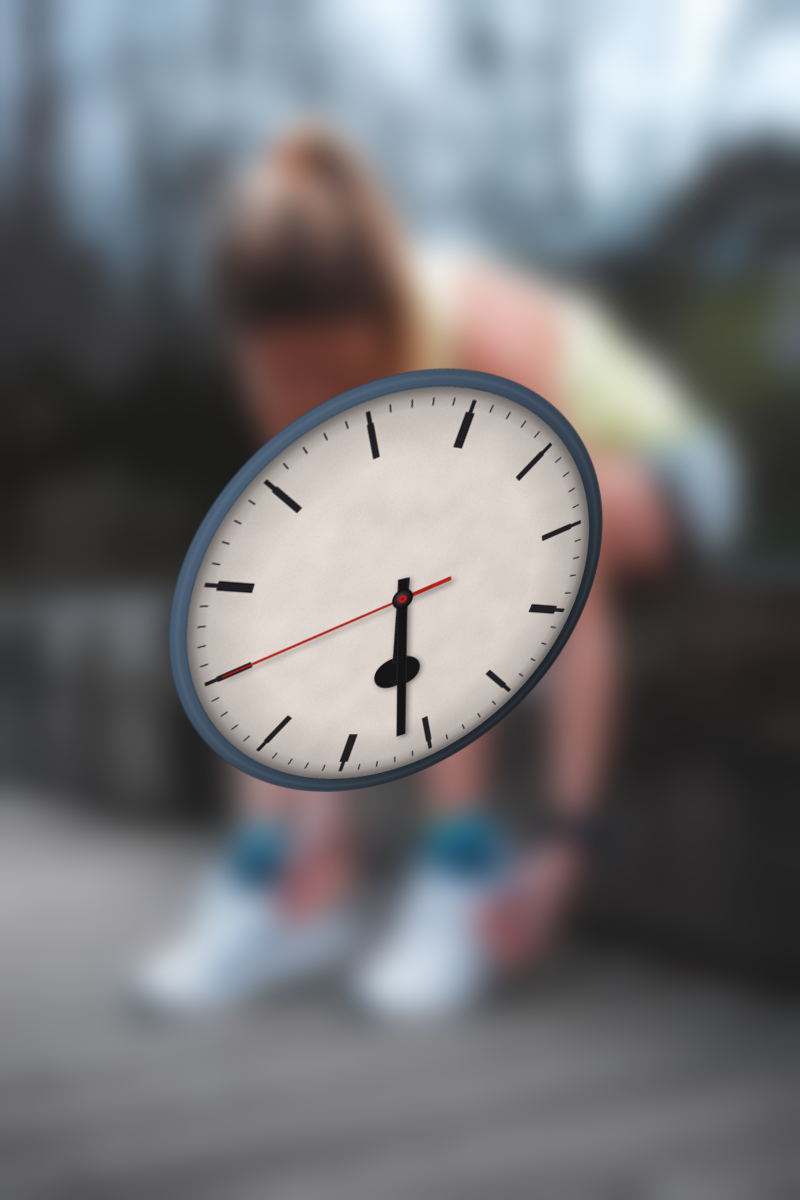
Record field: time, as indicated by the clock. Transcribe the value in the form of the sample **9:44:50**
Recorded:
**5:26:40**
